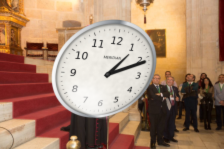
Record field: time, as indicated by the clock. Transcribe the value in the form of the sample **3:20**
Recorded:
**1:11**
